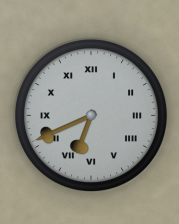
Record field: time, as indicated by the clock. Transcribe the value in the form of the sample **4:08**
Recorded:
**6:41**
